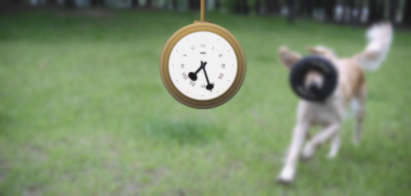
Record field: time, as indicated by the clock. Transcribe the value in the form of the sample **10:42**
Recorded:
**7:27**
